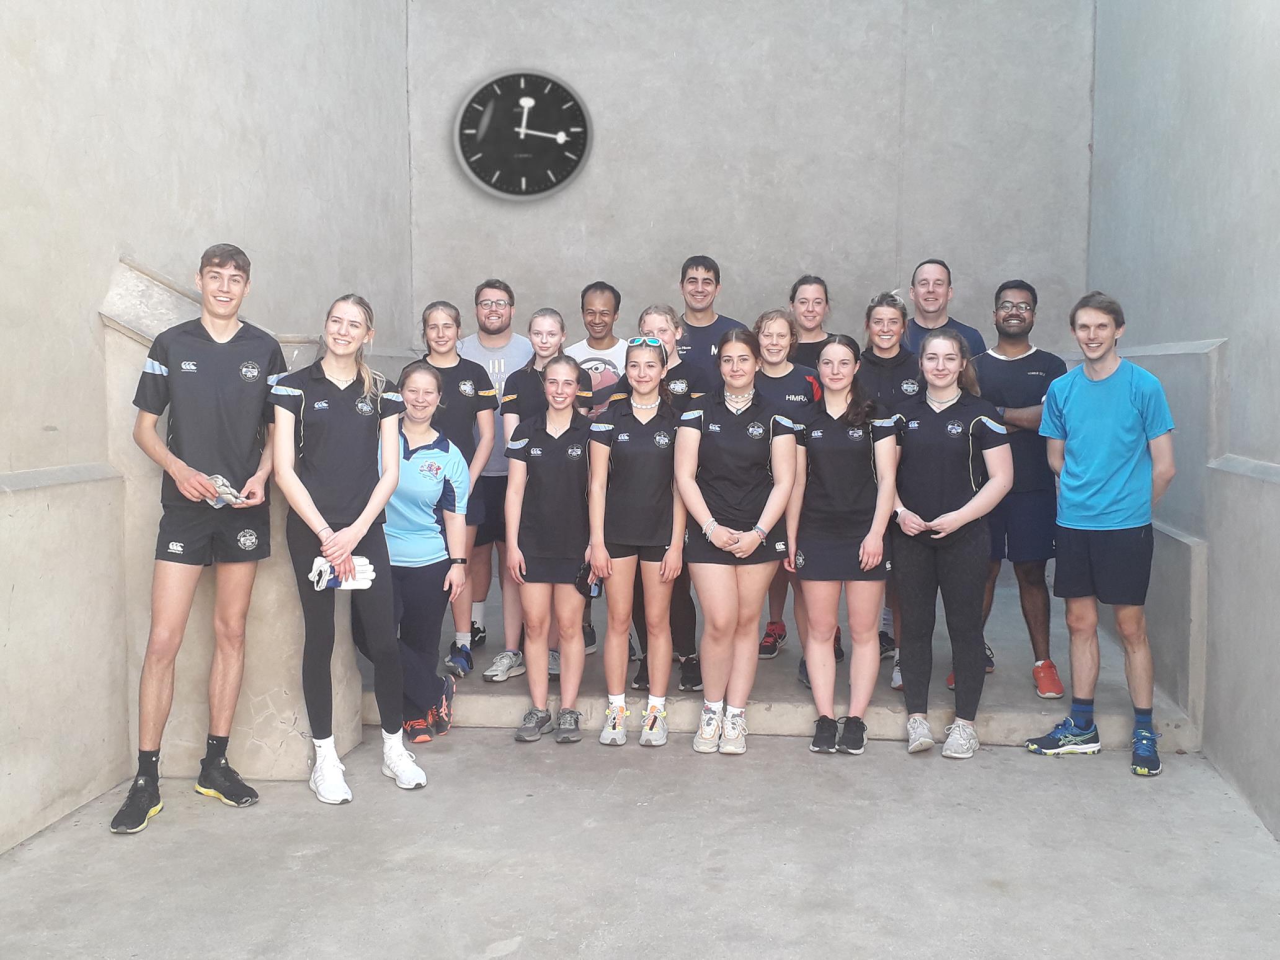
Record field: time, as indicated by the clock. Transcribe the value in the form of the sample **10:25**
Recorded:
**12:17**
